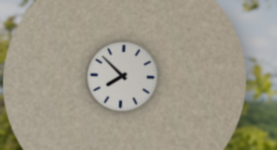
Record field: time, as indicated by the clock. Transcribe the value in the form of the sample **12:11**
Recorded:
**7:52**
